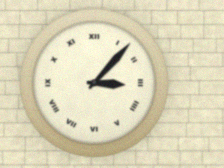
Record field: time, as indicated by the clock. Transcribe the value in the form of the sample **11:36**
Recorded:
**3:07**
